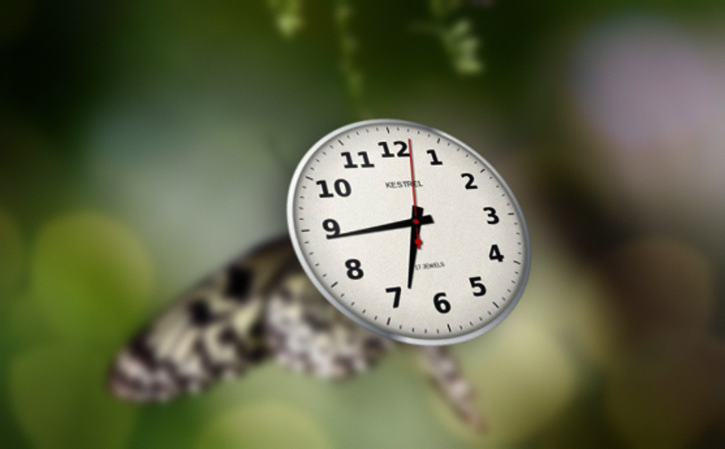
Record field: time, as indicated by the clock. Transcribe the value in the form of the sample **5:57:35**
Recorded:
**6:44:02**
